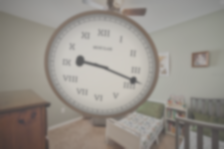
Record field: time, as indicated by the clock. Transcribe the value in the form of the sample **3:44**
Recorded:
**9:18**
